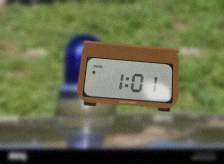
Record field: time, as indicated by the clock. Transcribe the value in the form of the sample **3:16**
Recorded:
**1:01**
